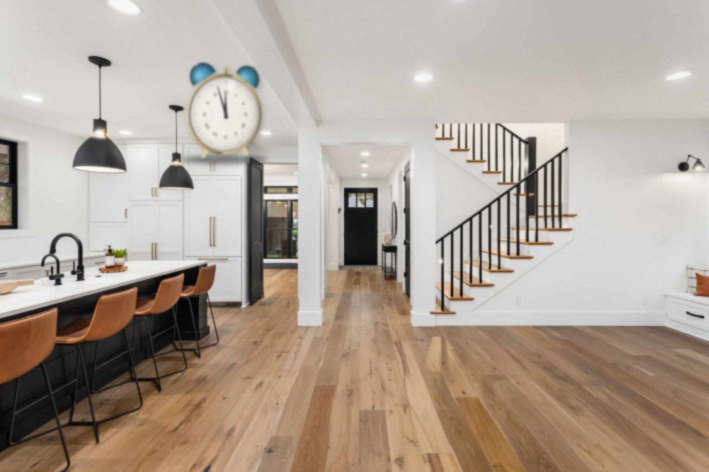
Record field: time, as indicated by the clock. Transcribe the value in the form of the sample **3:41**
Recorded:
**11:57**
